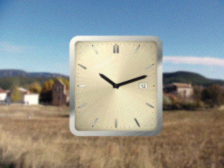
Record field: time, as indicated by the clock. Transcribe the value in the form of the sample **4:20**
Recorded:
**10:12**
